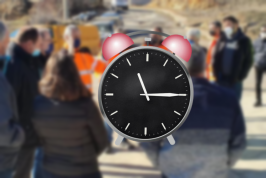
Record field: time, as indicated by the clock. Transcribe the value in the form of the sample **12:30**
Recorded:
**11:15**
